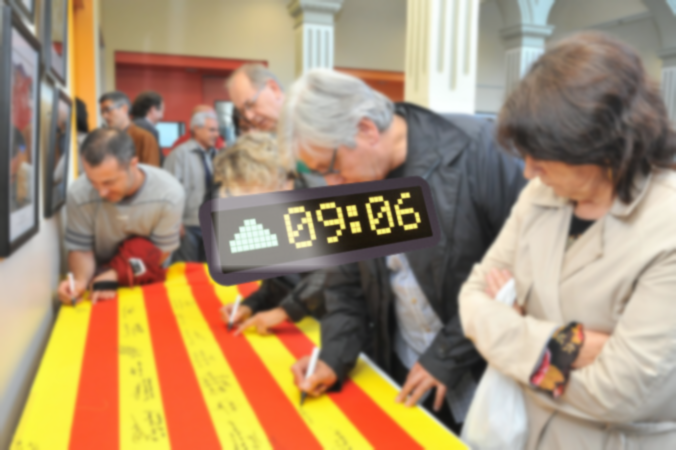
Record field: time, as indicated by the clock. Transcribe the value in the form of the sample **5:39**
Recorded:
**9:06**
